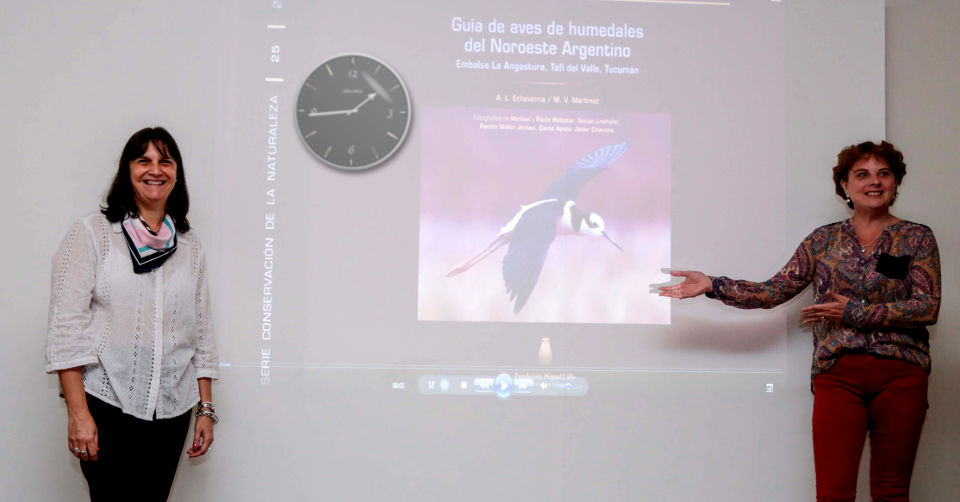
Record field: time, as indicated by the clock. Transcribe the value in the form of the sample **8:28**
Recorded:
**1:44**
